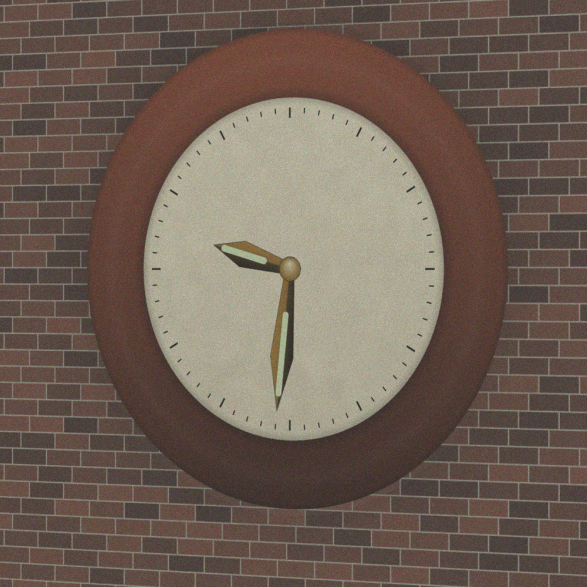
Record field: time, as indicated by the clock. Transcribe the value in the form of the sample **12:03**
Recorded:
**9:31**
